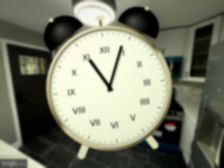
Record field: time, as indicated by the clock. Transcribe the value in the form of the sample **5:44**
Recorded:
**11:04**
